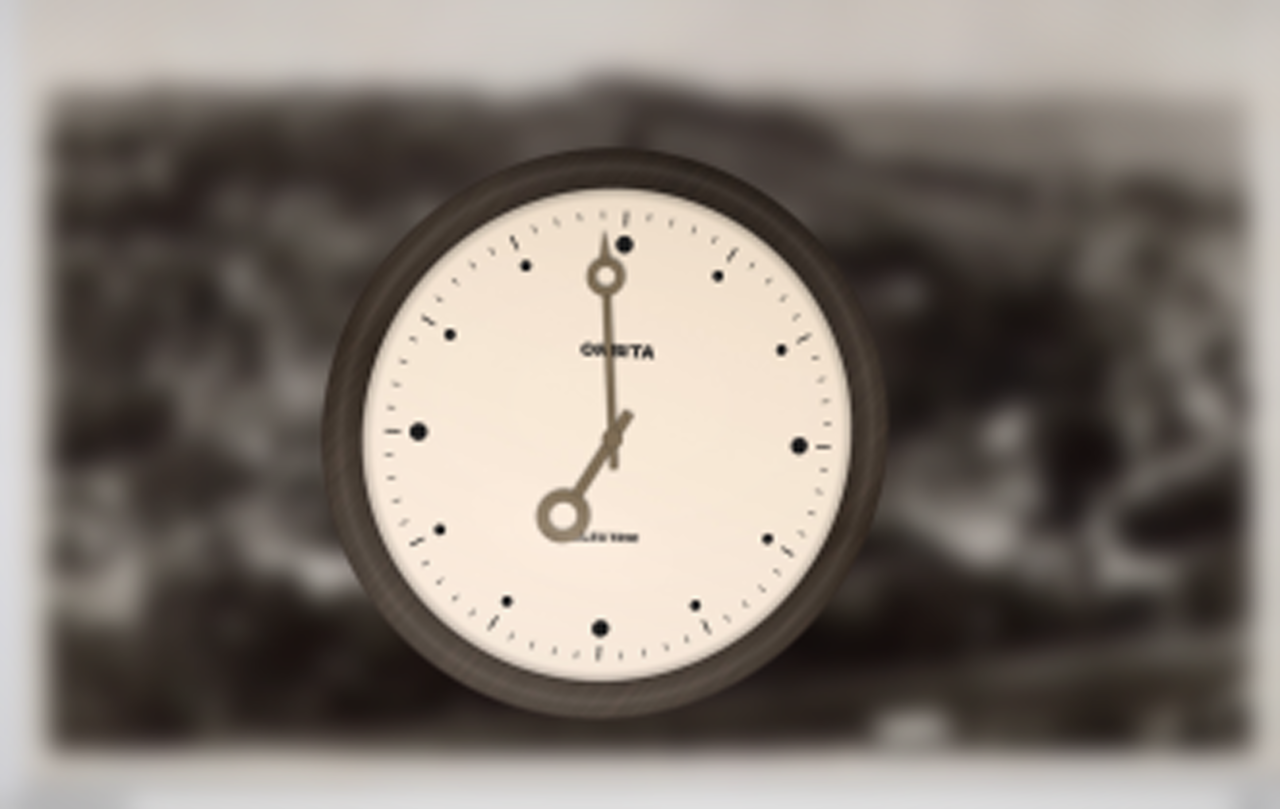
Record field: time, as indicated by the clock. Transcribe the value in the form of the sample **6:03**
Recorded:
**6:59**
